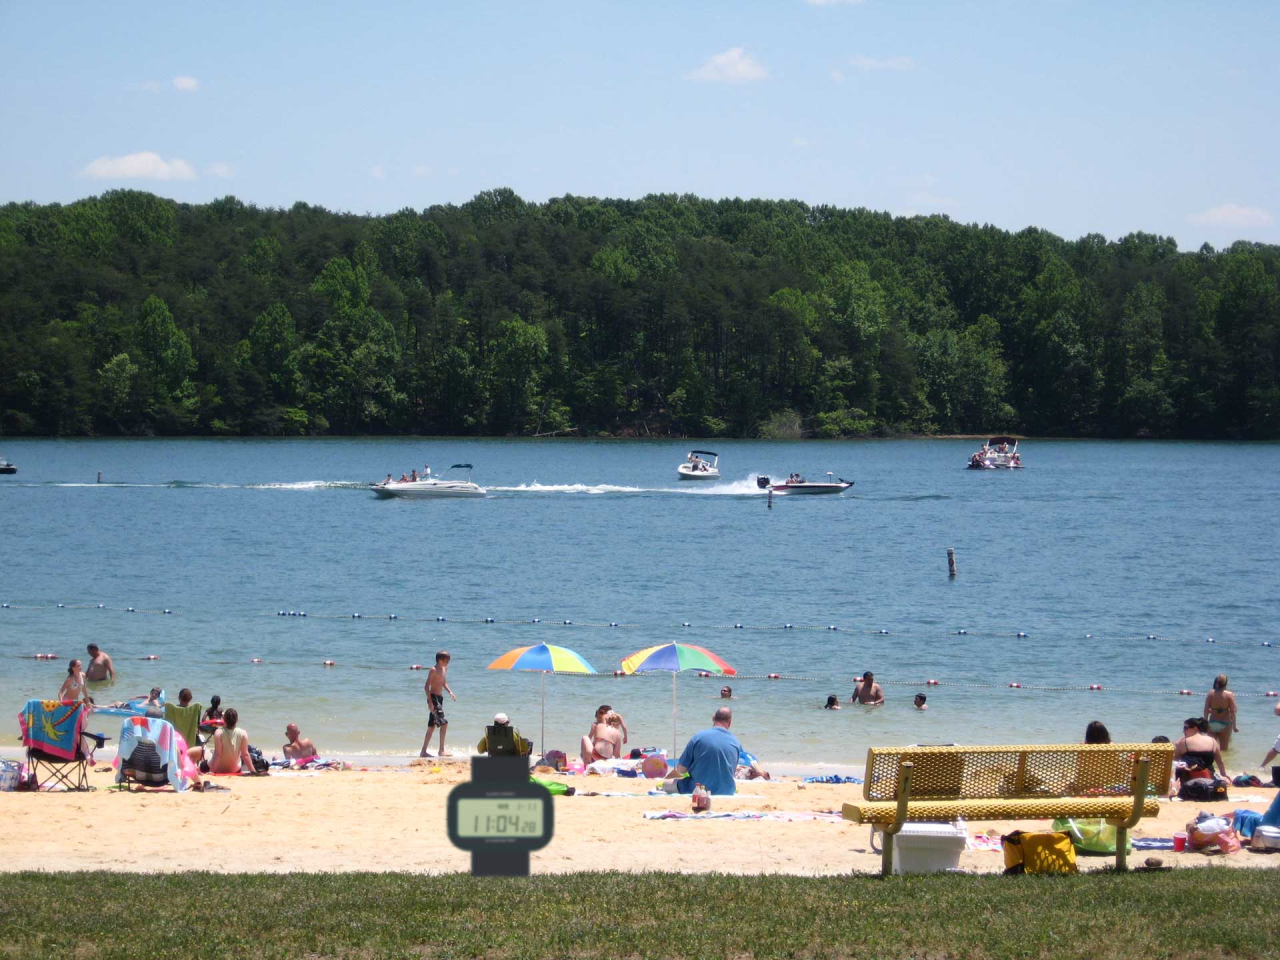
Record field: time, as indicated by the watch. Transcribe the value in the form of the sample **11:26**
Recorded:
**11:04**
